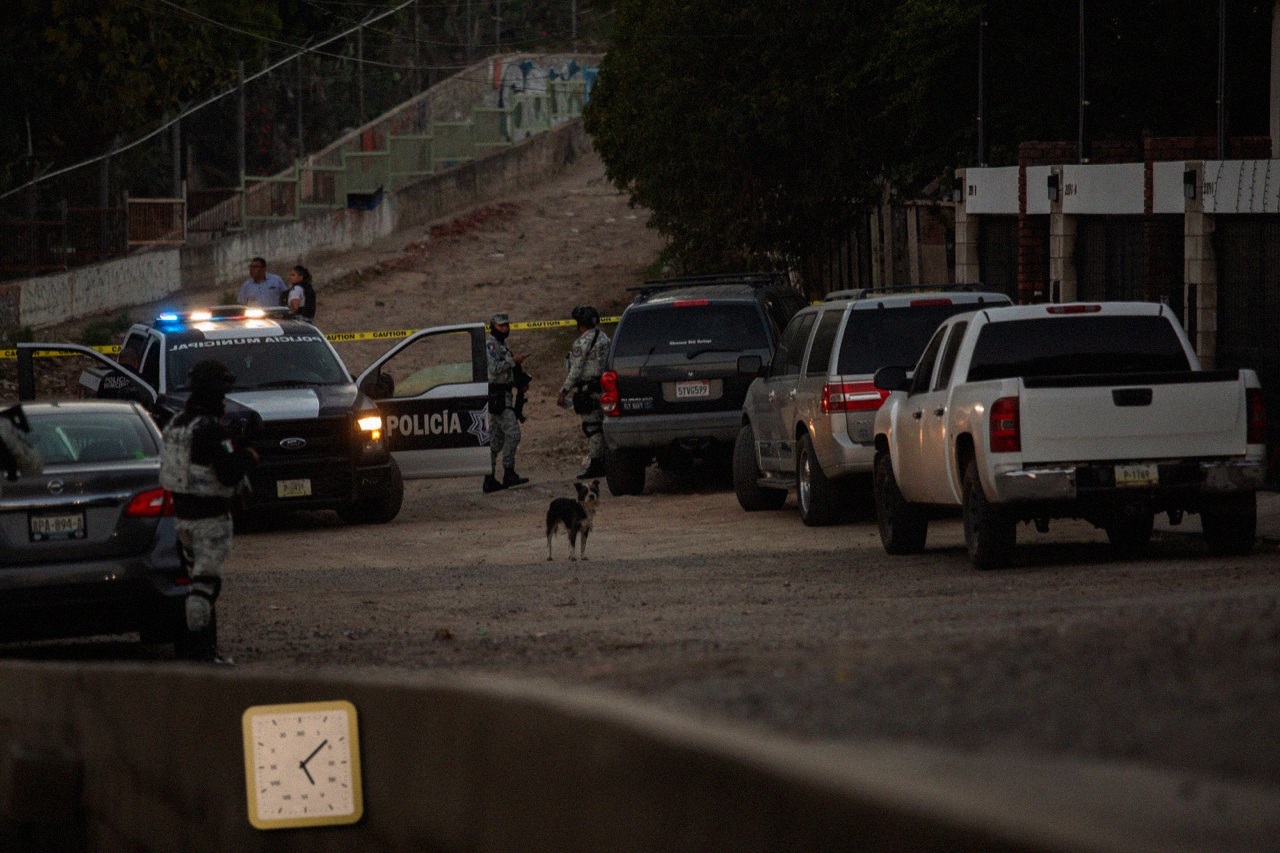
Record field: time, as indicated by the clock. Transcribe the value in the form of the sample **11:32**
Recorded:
**5:08**
